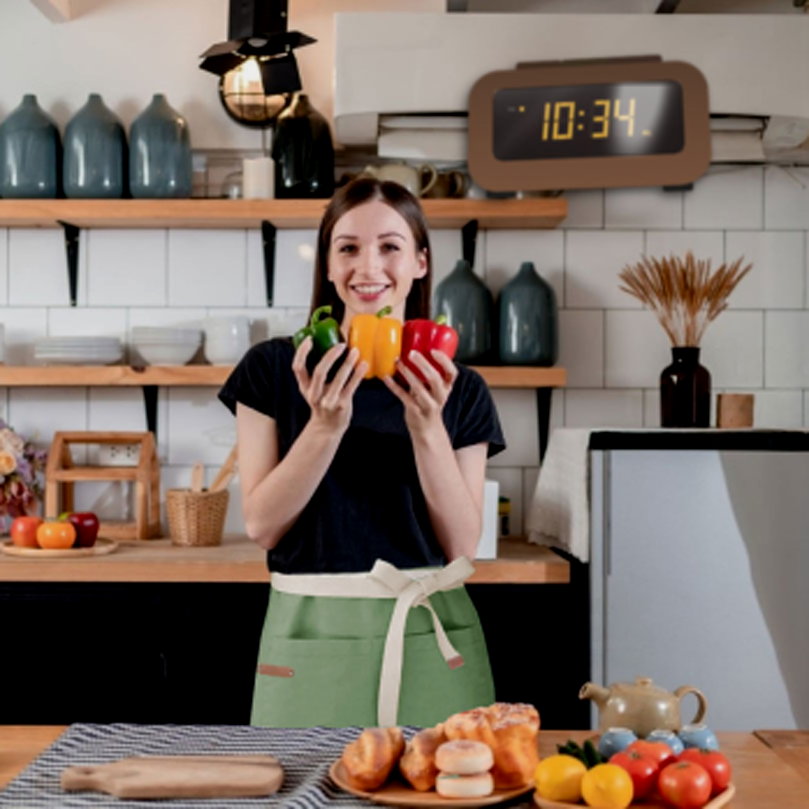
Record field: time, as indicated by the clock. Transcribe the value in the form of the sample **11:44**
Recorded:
**10:34**
